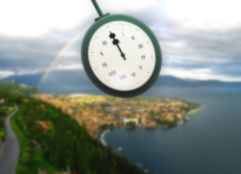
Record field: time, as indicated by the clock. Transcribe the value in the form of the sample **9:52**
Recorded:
**12:00**
